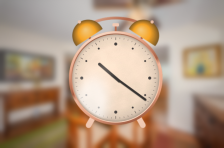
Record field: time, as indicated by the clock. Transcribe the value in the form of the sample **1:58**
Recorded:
**10:21**
